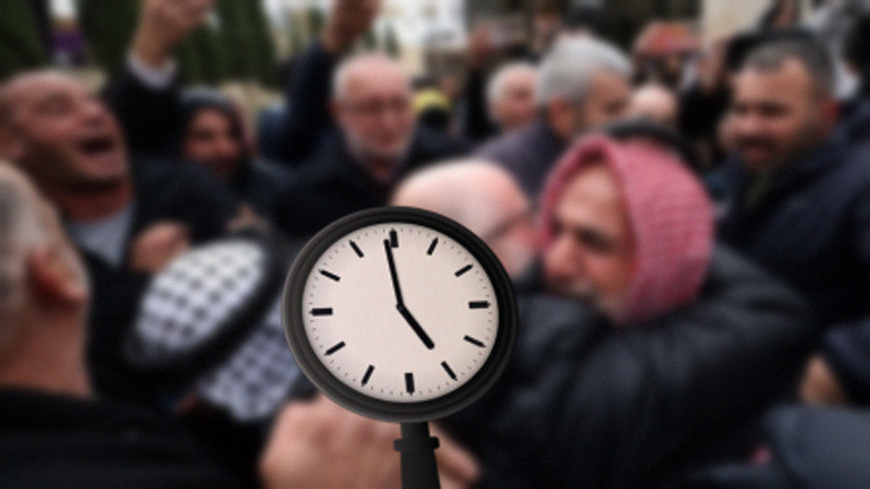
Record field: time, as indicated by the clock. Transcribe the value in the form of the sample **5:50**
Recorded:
**4:59**
